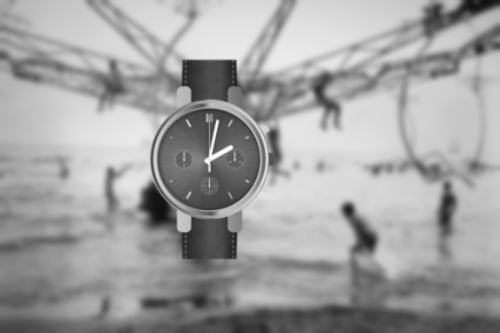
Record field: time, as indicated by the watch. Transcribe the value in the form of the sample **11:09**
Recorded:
**2:02**
